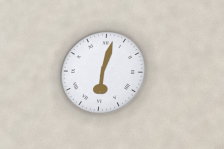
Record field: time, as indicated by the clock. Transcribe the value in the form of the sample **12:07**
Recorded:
**6:02**
